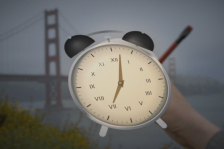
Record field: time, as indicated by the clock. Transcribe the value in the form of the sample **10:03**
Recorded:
**7:02**
